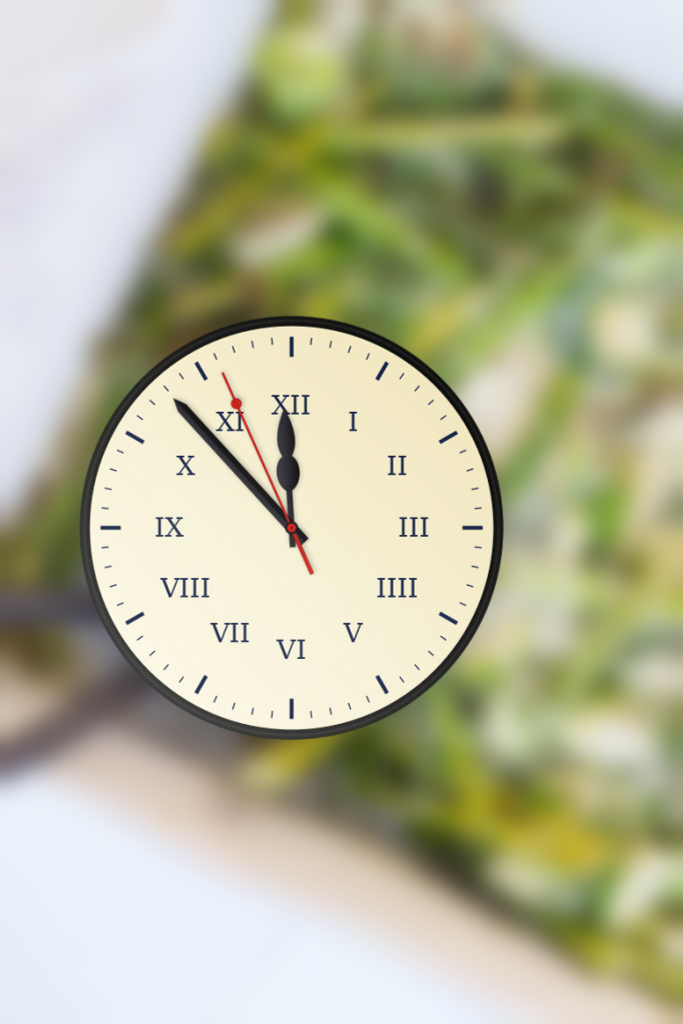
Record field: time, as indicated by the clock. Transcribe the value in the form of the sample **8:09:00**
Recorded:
**11:52:56**
